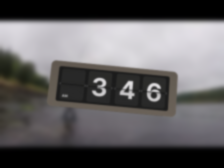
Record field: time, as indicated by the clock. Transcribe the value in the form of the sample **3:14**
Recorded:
**3:46**
